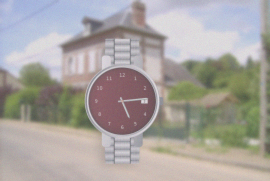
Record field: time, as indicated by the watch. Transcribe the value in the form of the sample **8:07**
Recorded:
**5:14**
